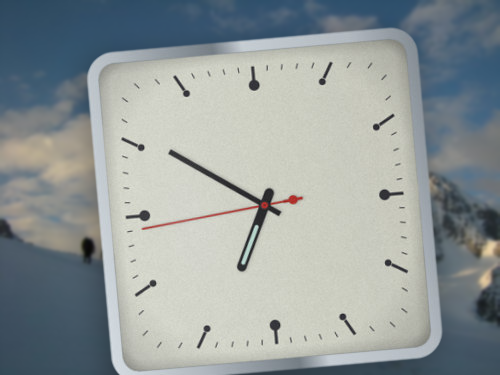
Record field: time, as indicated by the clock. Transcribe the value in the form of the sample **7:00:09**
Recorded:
**6:50:44**
